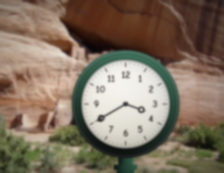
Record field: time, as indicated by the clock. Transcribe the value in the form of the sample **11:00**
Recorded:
**3:40**
